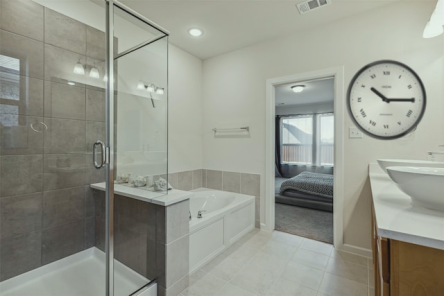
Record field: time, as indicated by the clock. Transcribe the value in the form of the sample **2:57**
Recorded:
**10:15**
